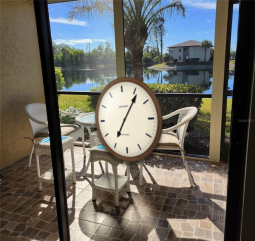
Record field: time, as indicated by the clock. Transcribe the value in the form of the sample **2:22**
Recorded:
**7:06**
